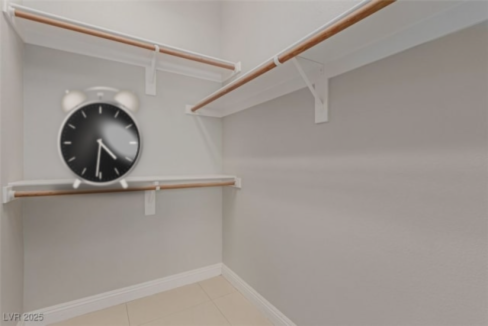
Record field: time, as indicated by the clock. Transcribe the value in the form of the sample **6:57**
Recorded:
**4:31**
